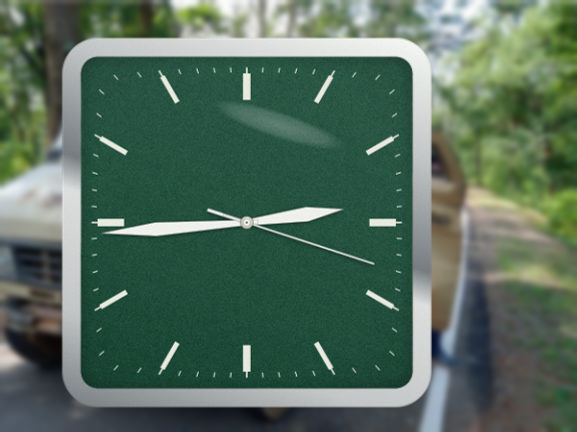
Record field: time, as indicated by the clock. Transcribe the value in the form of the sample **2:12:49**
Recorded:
**2:44:18**
